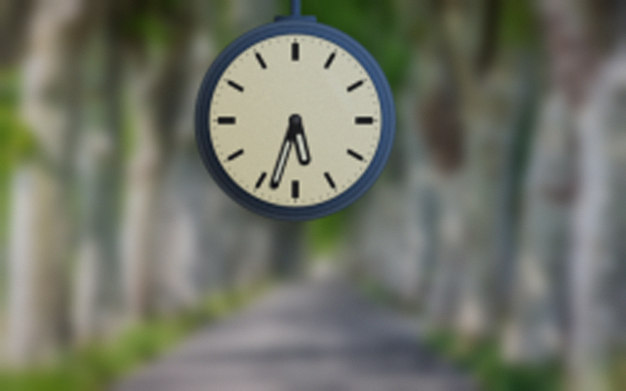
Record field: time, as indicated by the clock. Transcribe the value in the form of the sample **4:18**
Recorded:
**5:33**
